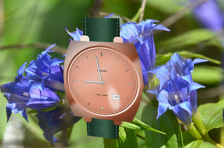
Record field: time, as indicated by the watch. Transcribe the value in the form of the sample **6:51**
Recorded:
**8:58**
